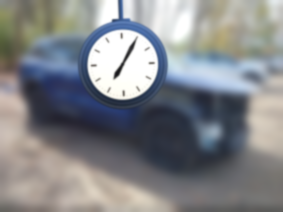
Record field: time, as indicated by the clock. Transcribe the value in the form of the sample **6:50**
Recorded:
**7:05**
